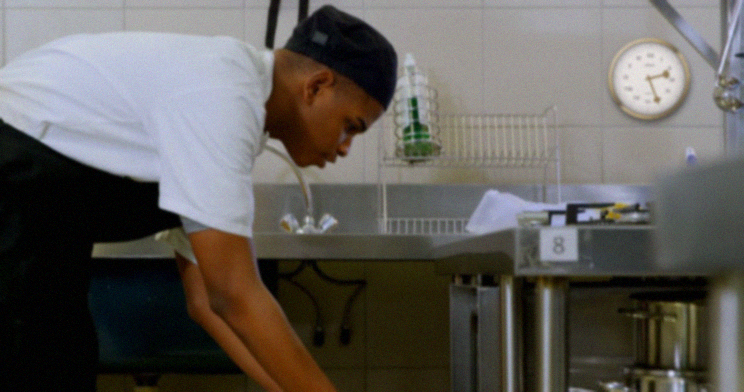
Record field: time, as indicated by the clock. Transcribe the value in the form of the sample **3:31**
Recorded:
**2:26**
